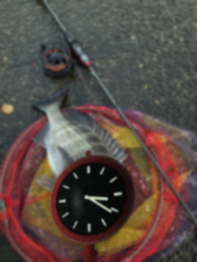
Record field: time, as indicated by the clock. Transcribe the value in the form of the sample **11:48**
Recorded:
**3:21**
